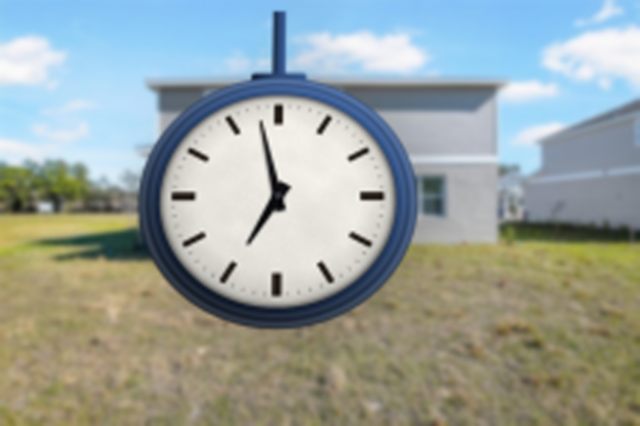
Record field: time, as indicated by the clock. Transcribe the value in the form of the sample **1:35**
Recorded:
**6:58**
